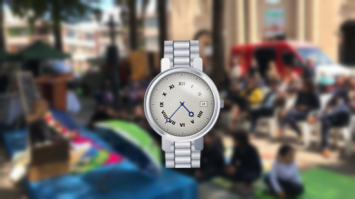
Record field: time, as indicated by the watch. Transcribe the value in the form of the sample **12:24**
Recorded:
**4:37**
